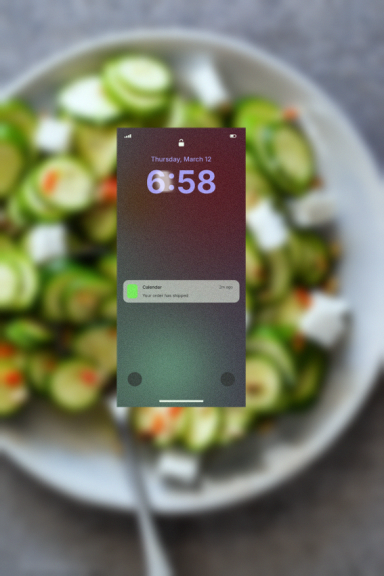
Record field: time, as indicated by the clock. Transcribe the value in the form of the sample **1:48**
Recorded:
**6:58**
